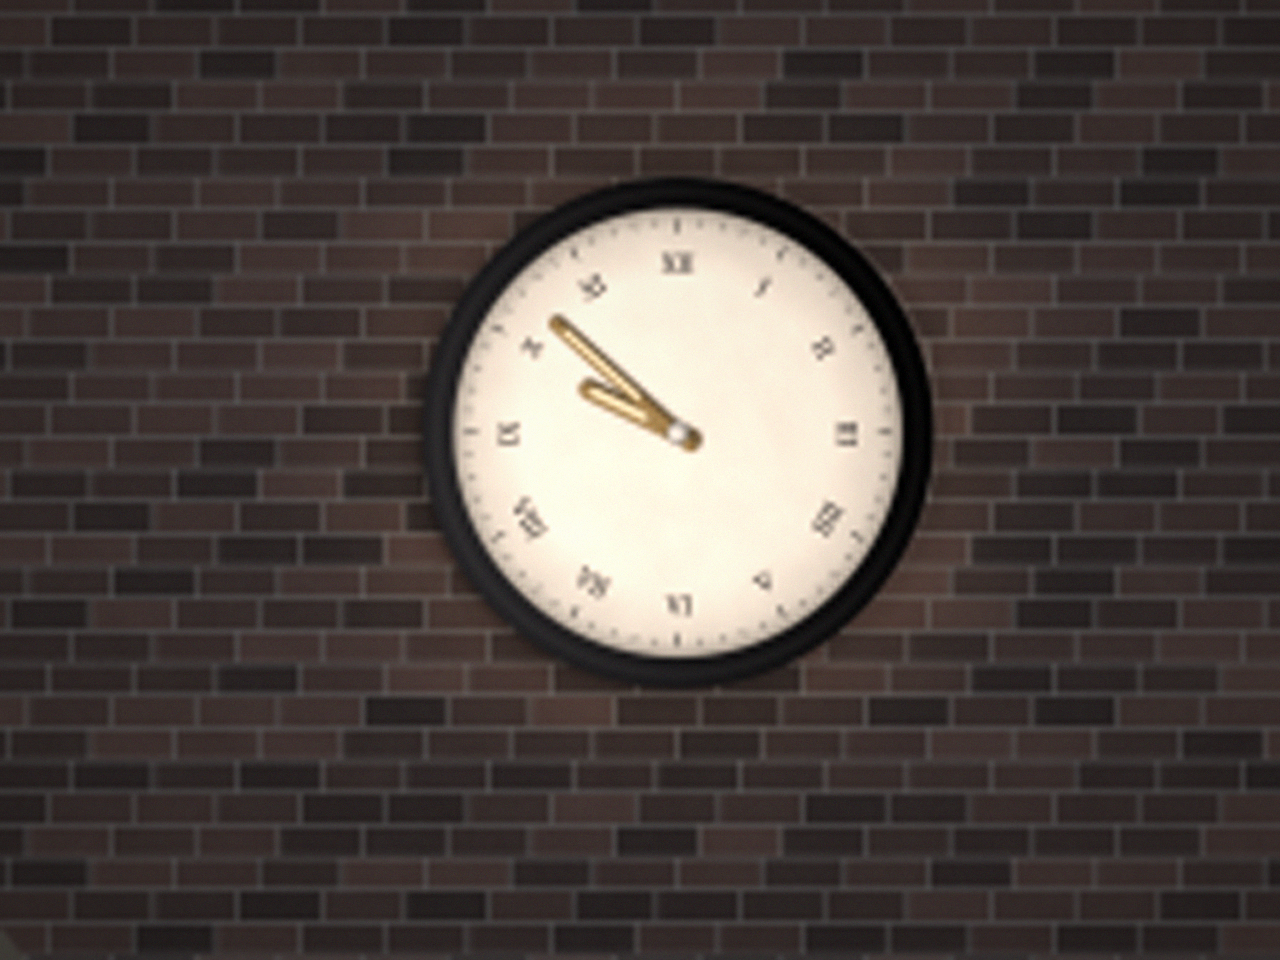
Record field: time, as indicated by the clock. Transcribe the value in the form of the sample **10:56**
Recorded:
**9:52**
